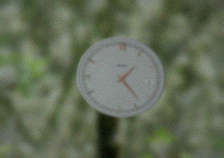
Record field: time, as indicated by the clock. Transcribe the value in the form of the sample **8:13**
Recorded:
**1:23**
